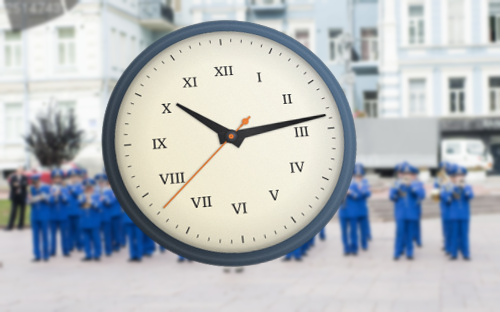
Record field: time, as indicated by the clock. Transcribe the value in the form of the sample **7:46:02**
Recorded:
**10:13:38**
